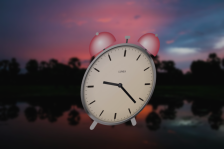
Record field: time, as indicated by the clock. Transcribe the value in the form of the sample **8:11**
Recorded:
**9:22**
